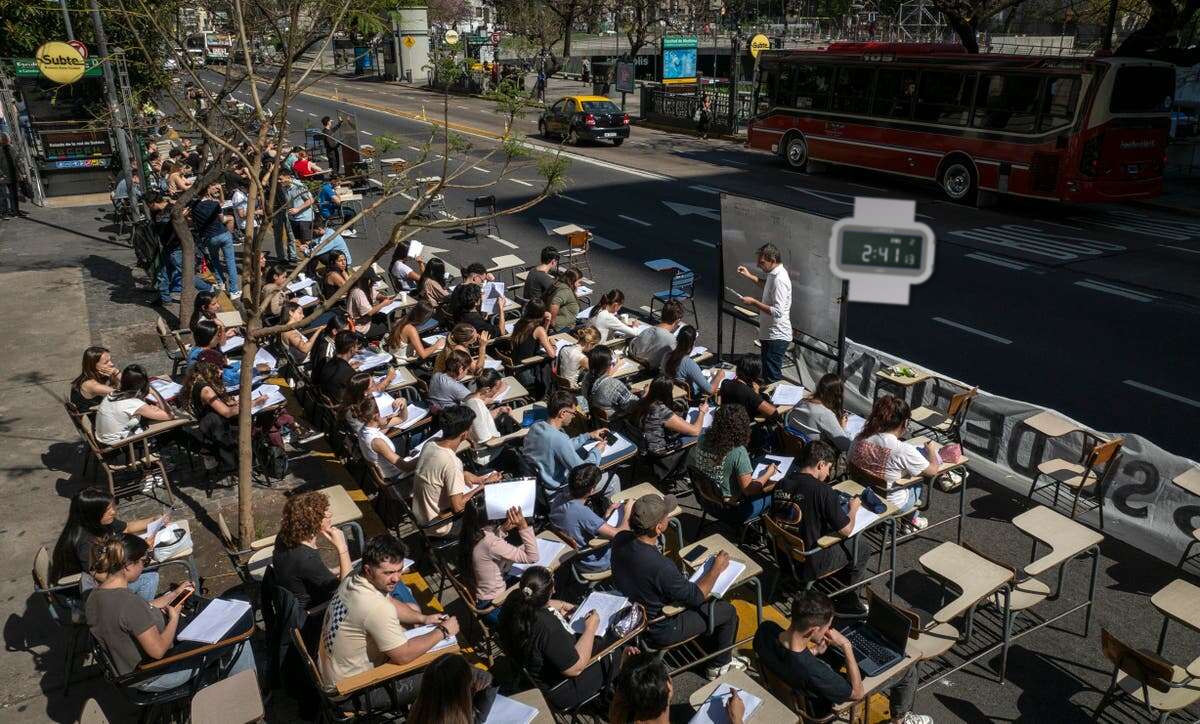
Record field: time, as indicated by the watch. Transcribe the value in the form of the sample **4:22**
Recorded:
**2:41**
